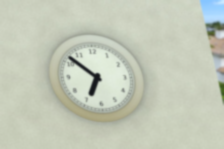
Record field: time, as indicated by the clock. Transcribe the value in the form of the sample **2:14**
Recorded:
**6:52**
